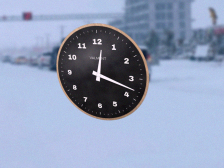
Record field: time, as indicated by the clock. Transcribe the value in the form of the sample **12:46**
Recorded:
**12:18**
